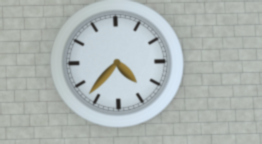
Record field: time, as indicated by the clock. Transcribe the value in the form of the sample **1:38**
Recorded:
**4:37**
